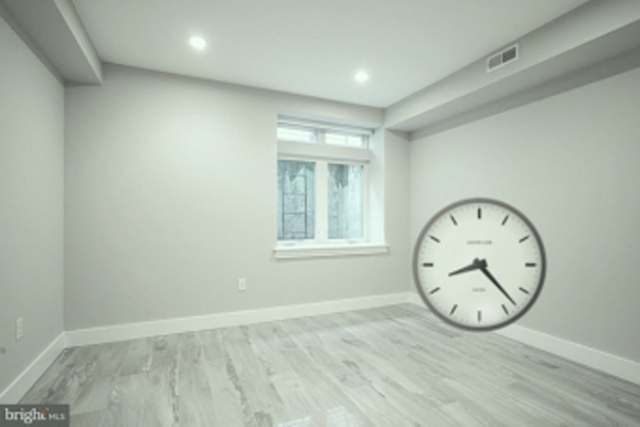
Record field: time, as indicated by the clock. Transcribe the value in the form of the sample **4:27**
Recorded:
**8:23**
